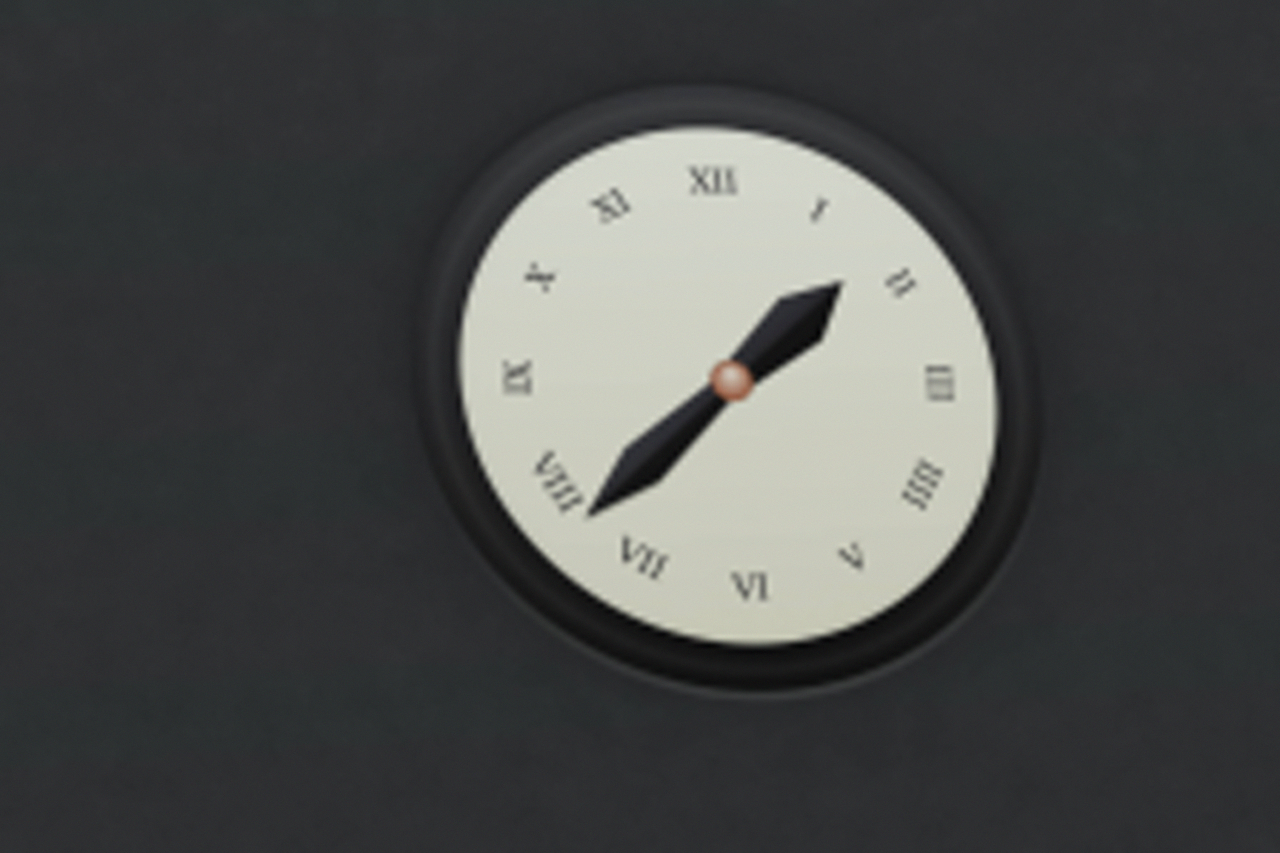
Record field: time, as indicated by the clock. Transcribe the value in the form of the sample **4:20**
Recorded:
**1:38**
